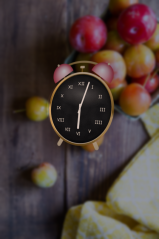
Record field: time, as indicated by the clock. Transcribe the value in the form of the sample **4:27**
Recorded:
**6:03**
